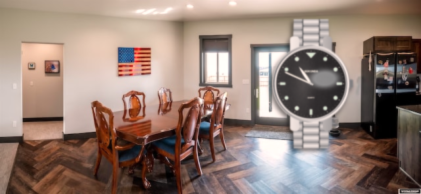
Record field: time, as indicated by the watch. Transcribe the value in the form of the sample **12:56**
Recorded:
**10:49**
